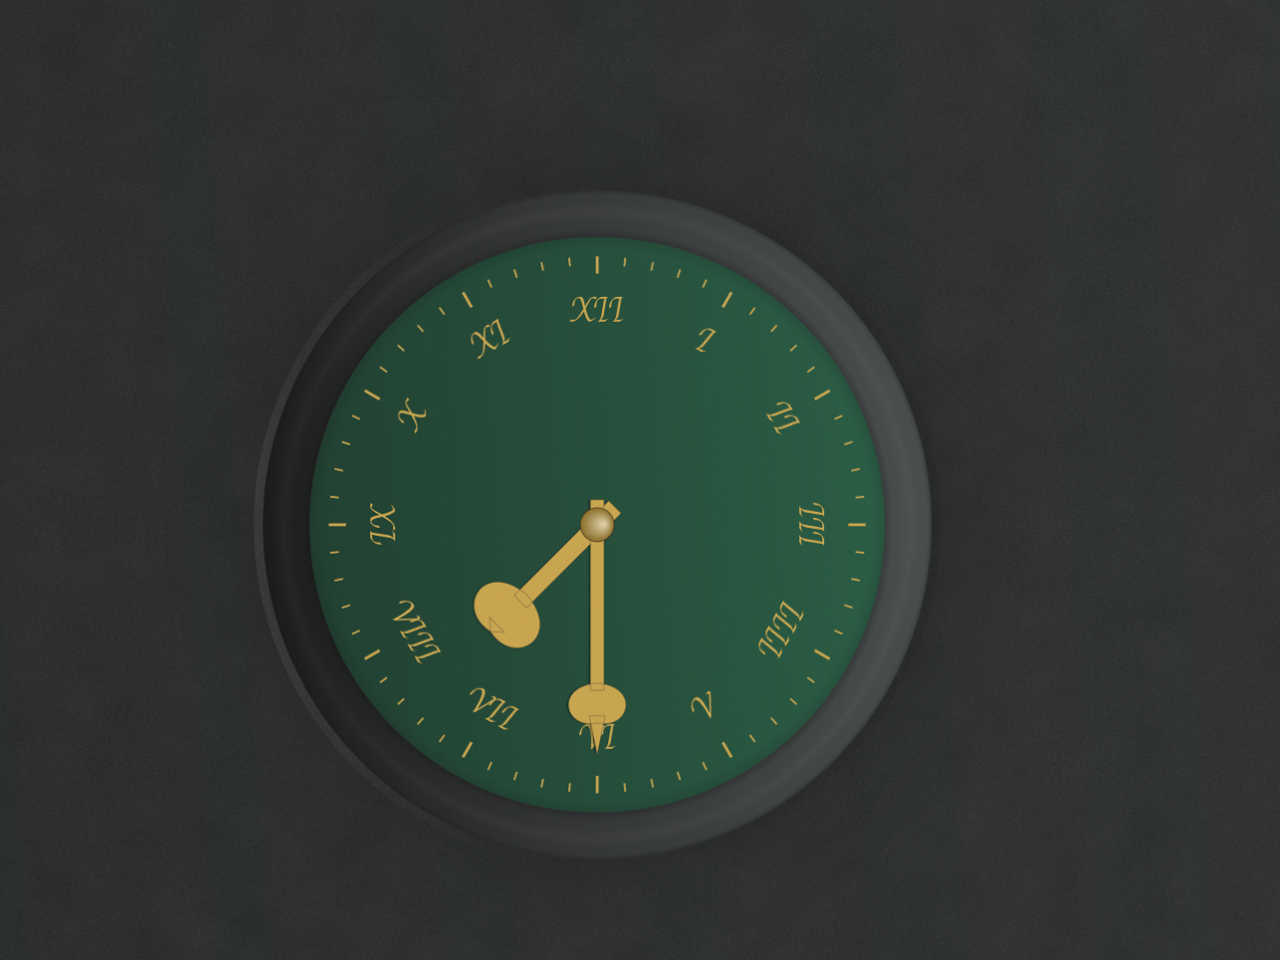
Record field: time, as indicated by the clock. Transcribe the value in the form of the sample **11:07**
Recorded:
**7:30**
